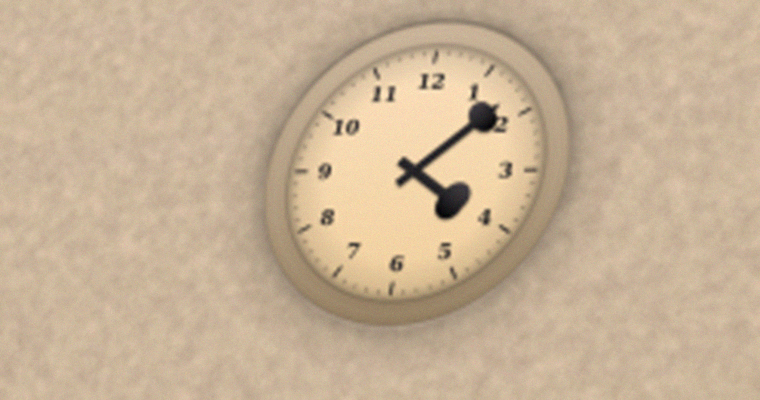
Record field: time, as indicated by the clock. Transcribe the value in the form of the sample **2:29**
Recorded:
**4:08**
